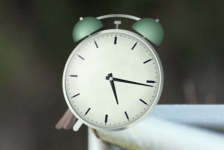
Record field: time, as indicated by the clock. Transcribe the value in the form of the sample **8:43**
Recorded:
**5:16**
